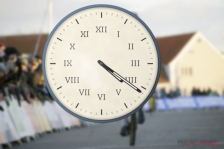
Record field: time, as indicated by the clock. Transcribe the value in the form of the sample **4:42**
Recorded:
**4:21**
